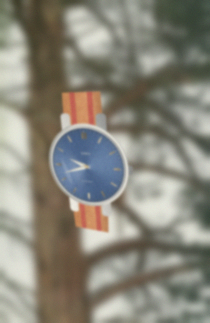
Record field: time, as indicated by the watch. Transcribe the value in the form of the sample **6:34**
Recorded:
**9:42**
